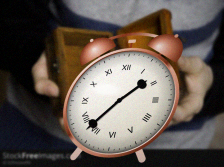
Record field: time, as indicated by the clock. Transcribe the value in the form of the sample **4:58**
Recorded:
**1:37**
